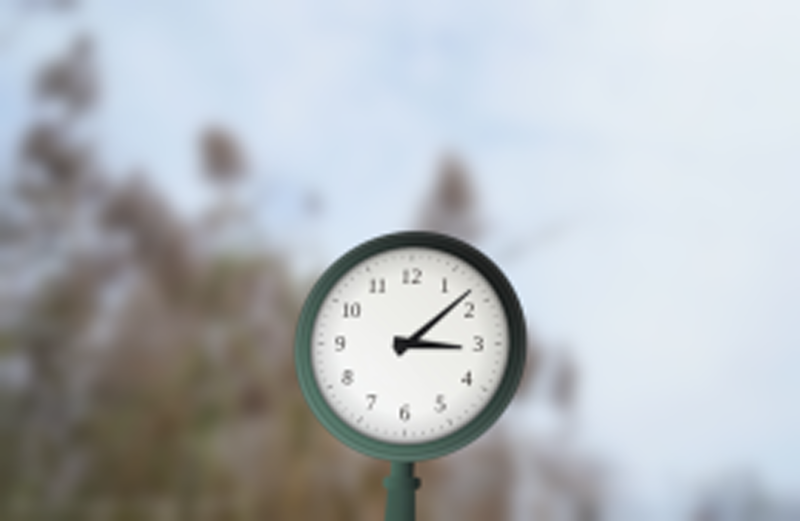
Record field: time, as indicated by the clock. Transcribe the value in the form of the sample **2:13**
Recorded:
**3:08**
